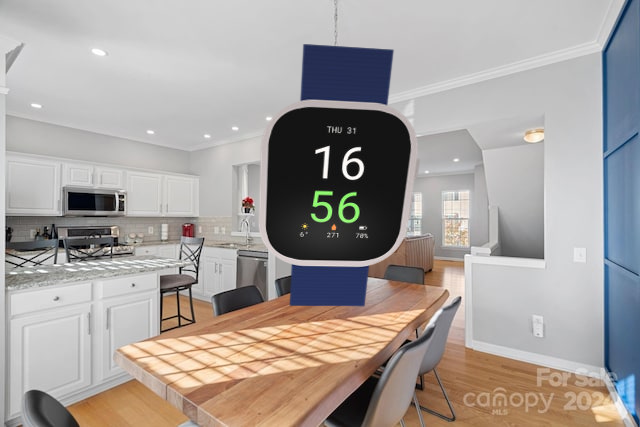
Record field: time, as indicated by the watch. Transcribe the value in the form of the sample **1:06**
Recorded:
**16:56**
